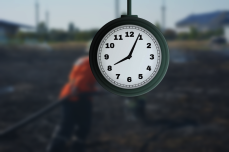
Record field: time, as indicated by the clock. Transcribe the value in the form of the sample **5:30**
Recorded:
**8:04**
